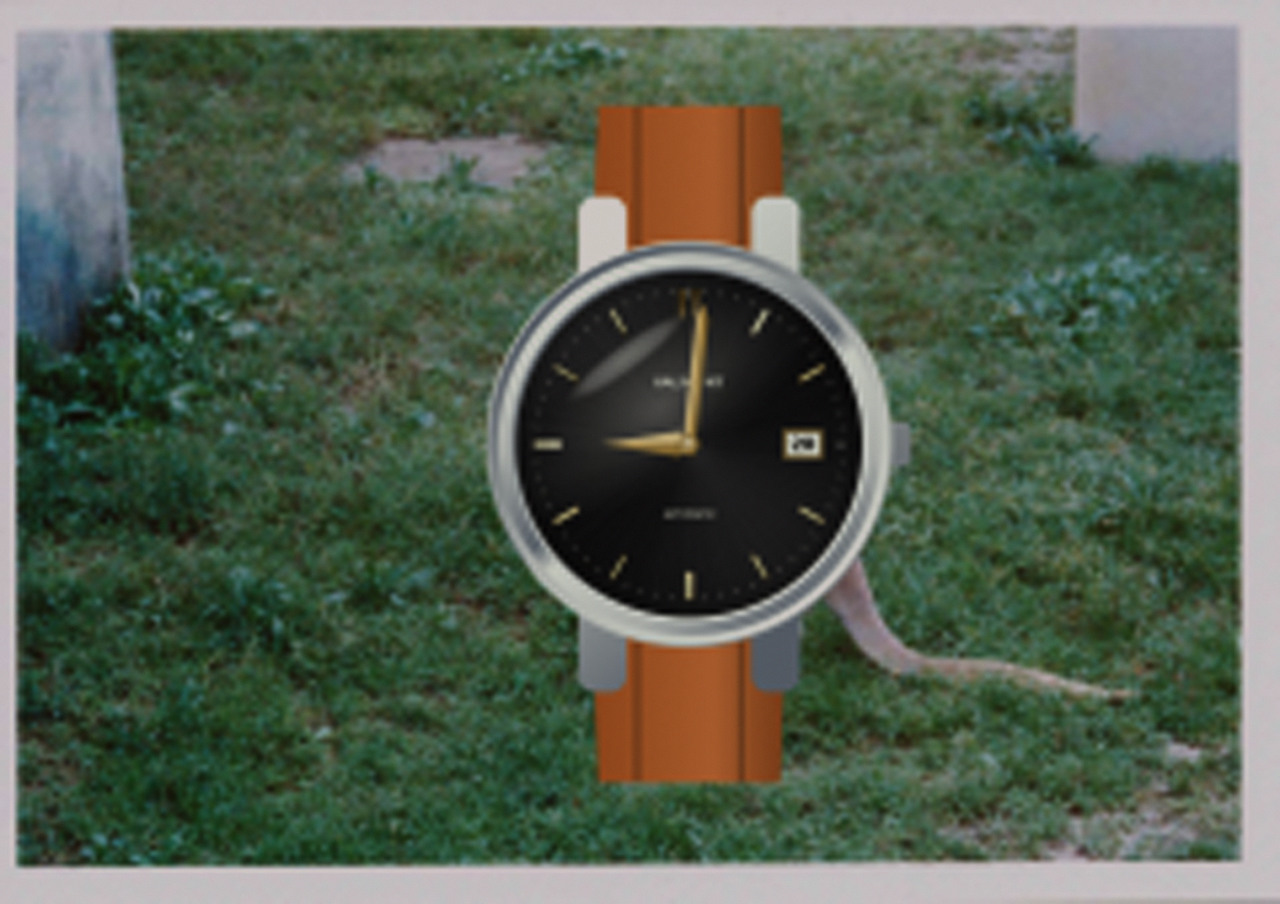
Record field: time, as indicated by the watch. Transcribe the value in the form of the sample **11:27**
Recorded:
**9:01**
